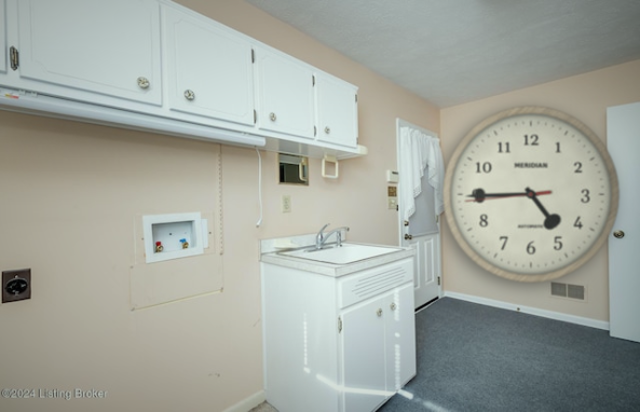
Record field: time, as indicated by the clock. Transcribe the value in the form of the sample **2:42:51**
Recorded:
**4:44:44**
